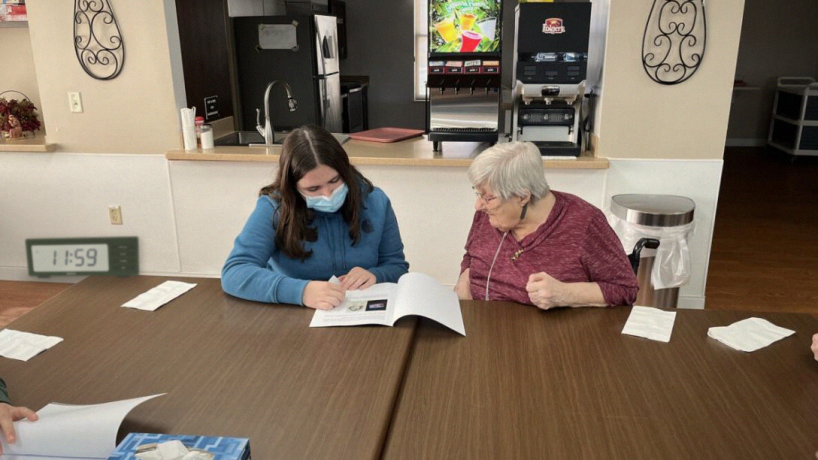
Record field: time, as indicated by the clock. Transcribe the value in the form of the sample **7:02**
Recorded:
**11:59**
